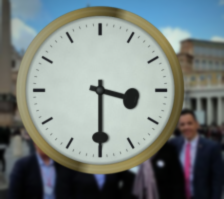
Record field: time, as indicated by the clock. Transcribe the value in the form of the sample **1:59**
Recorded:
**3:30**
